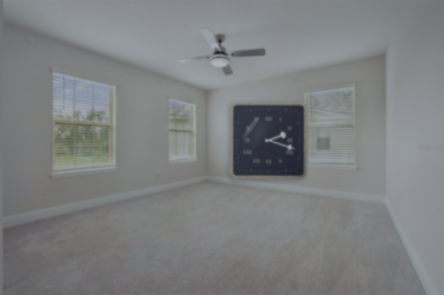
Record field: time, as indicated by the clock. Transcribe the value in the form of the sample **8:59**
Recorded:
**2:18**
